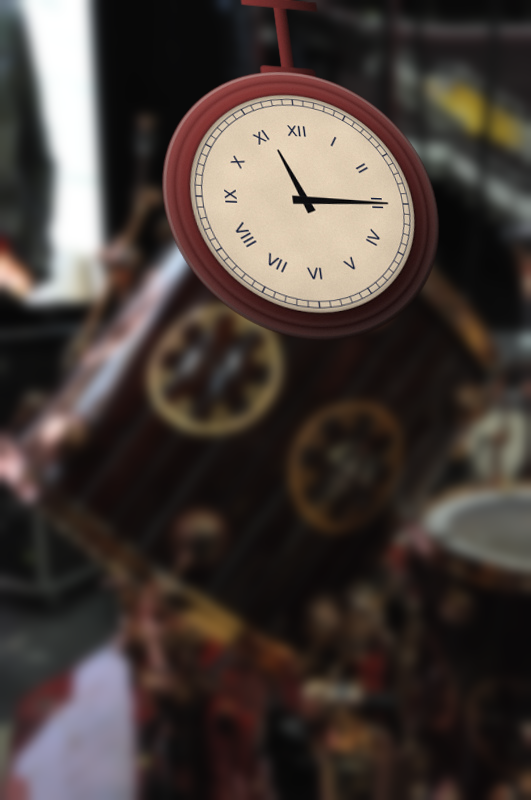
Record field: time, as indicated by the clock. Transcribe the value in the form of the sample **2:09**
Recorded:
**11:15**
